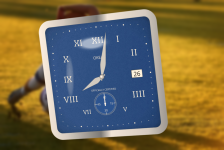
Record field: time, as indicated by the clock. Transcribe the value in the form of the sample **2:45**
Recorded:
**8:02**
